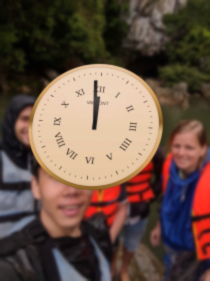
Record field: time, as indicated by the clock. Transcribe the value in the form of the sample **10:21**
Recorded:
**11:59**
